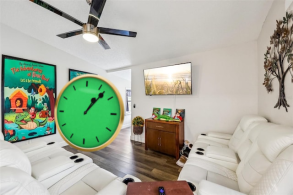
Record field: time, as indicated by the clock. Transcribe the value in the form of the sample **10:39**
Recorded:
**1:07**
